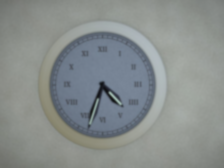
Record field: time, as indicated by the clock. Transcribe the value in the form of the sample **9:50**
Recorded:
**4:33**
